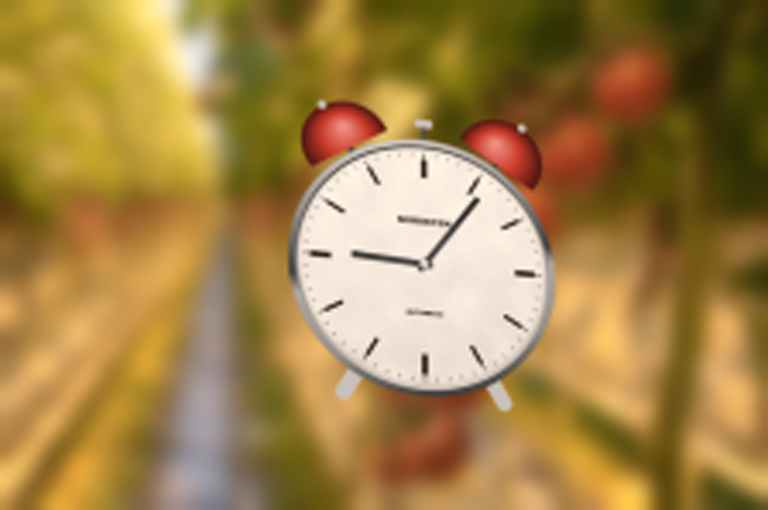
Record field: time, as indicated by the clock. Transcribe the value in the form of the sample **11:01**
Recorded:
**9:06**
